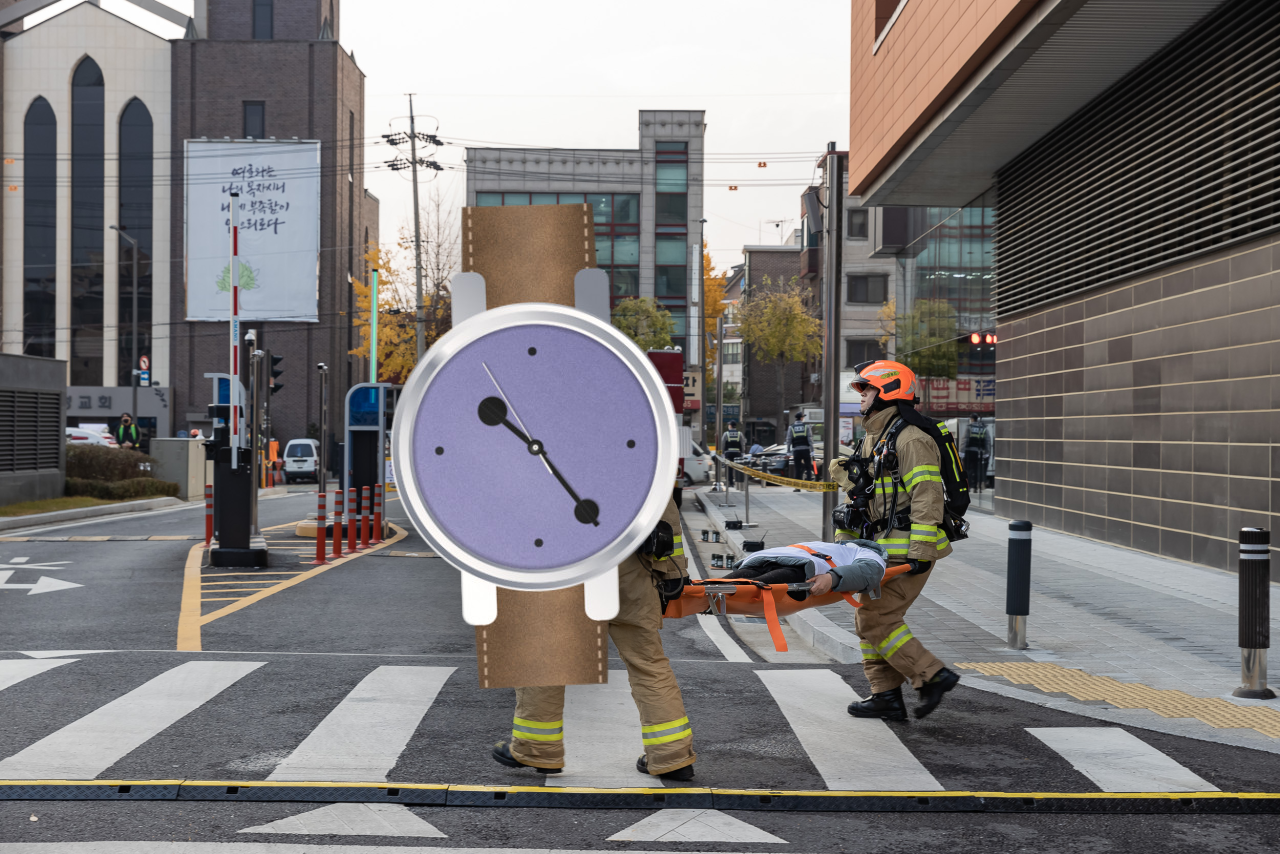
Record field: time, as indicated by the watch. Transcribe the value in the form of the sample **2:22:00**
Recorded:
**10:23:55**
